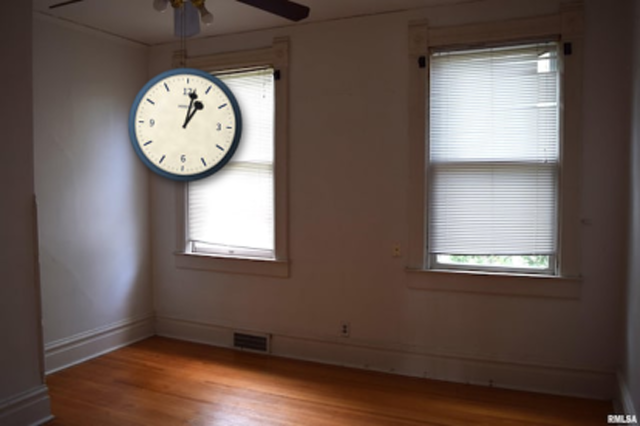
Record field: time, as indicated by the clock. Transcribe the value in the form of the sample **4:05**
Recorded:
**1:02**
